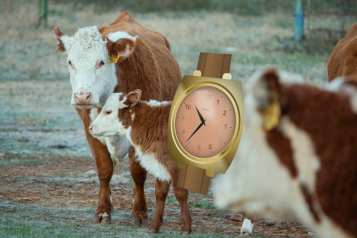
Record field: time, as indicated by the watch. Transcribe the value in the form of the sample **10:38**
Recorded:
**10:36**
